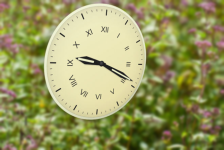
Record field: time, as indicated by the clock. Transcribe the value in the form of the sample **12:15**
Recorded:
**9:19**
